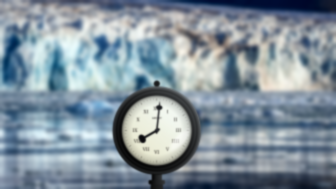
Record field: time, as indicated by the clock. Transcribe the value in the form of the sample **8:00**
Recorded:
**8:01**
